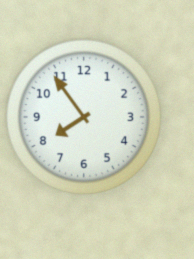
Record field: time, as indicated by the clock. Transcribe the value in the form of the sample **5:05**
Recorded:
**7:54**
